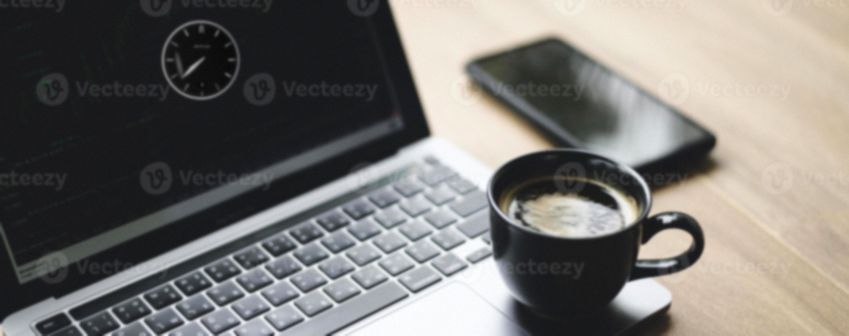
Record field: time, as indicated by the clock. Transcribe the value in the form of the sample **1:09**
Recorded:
**7:38**
